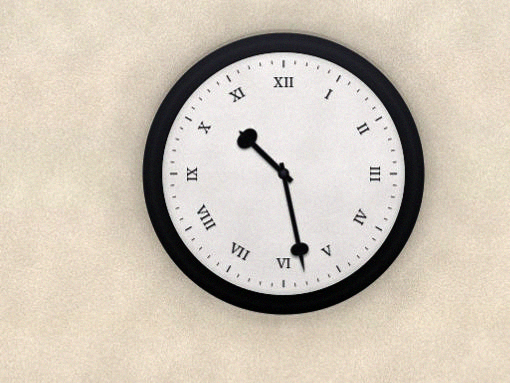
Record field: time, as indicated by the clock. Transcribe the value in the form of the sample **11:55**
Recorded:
**10:28**
